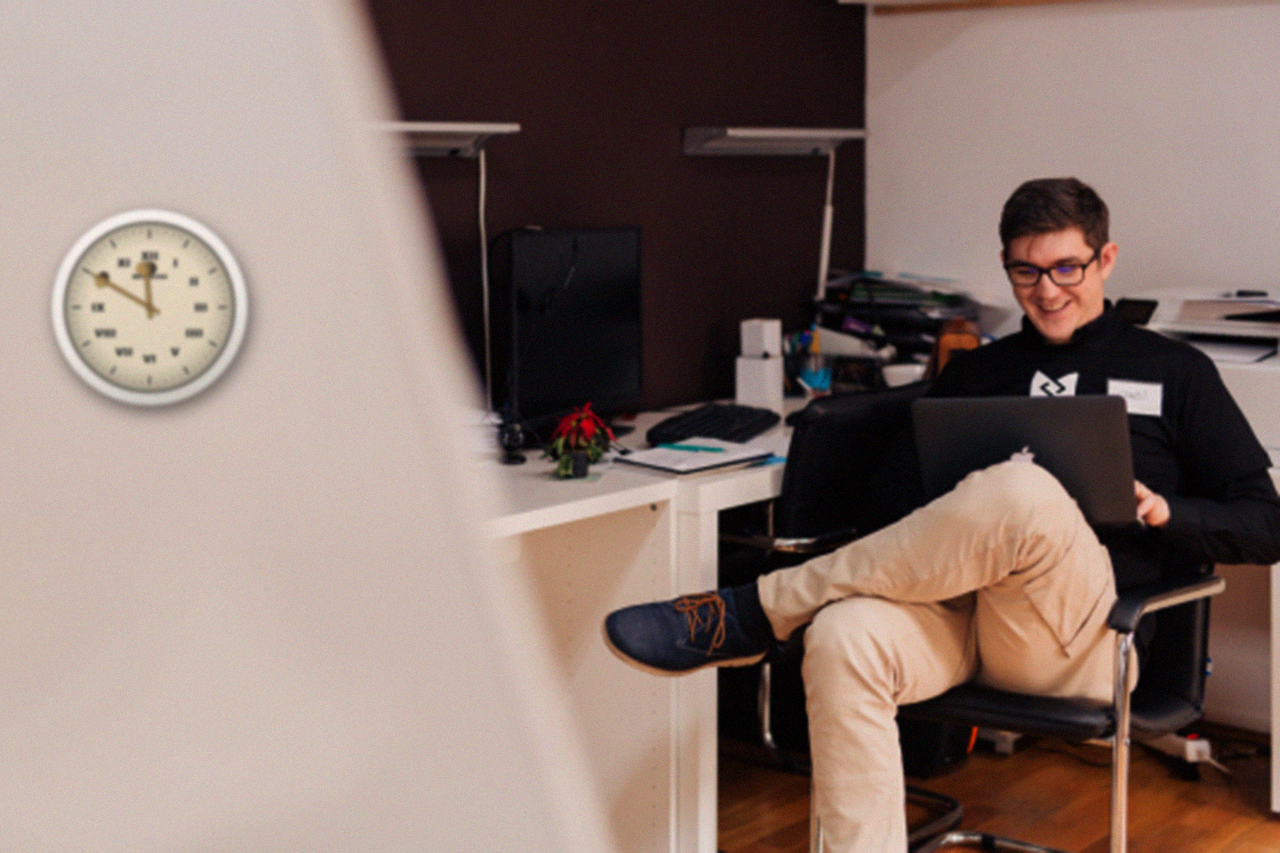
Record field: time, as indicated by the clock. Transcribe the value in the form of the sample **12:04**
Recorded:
**11:50**
